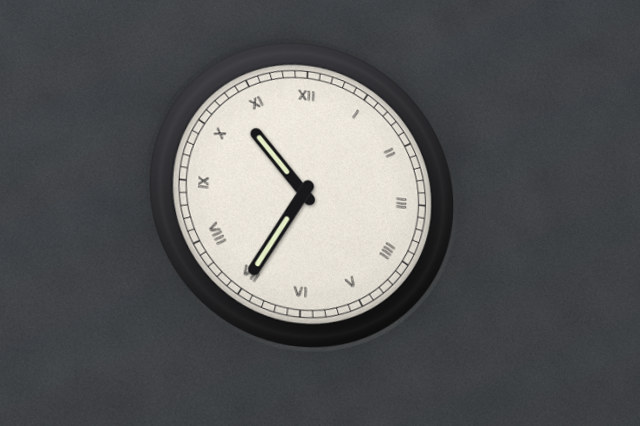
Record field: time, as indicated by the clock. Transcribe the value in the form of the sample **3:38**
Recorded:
**10:35**
